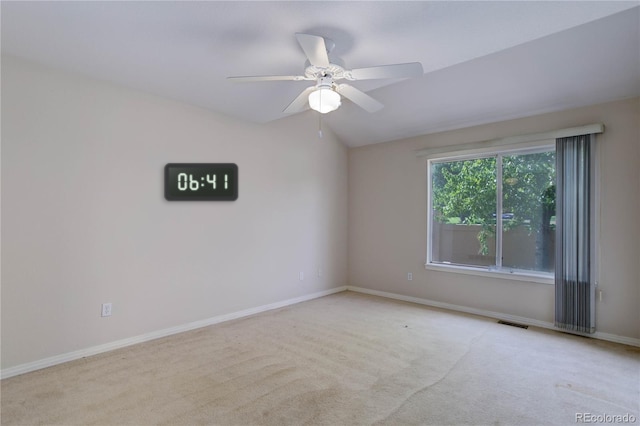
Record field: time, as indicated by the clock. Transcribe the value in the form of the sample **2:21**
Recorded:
**6:41**
